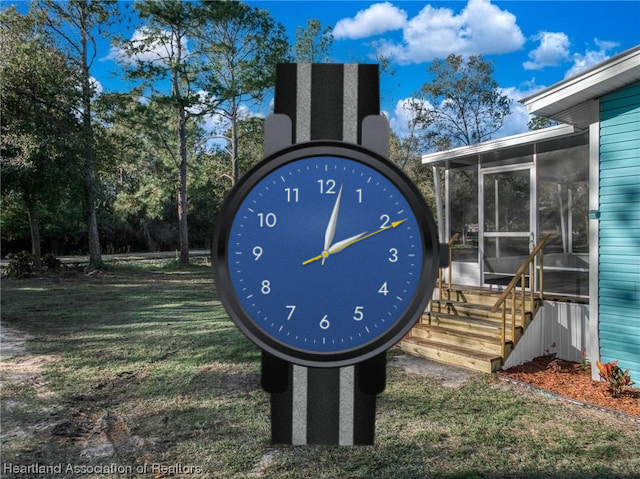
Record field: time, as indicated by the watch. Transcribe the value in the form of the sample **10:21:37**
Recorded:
**2:02:11**
